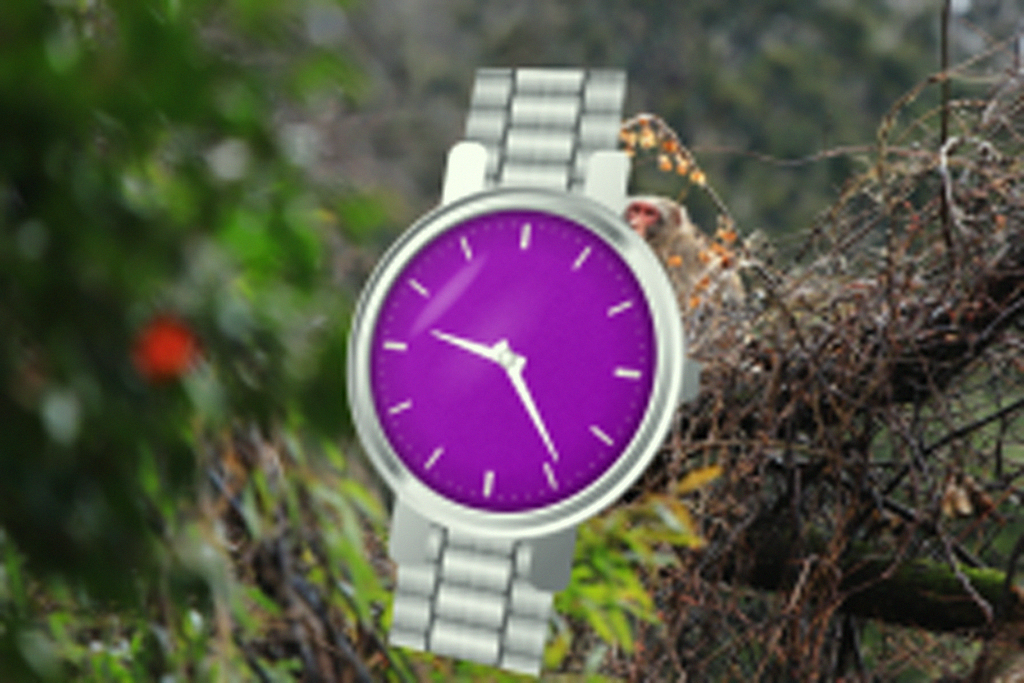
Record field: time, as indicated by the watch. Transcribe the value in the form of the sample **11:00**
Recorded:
**9:24**
